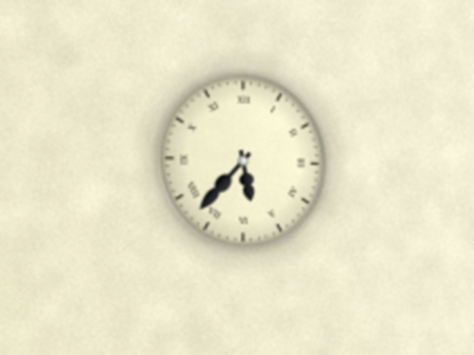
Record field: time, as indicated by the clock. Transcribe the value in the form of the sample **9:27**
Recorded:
**5:37**
